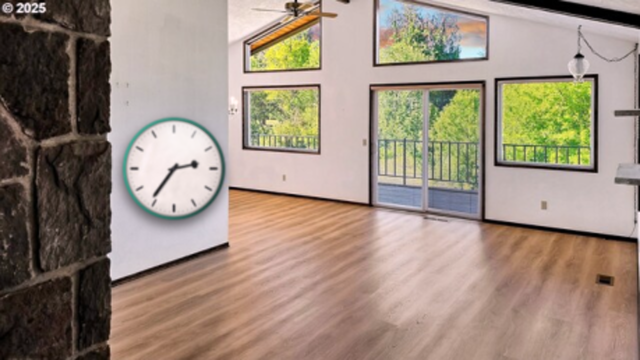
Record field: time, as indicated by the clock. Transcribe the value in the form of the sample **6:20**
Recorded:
**2:36**
